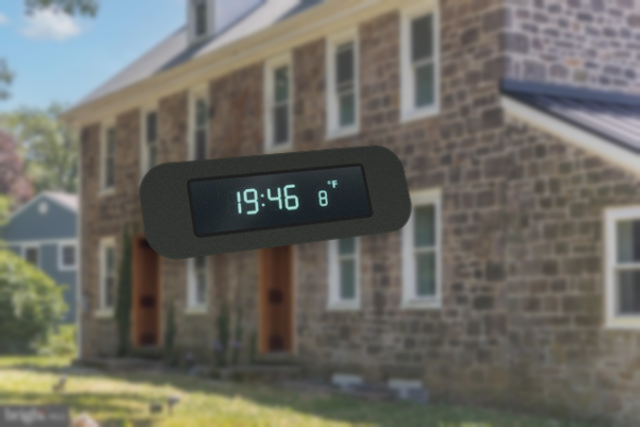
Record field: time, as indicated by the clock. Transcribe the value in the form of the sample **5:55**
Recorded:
**19:46**
